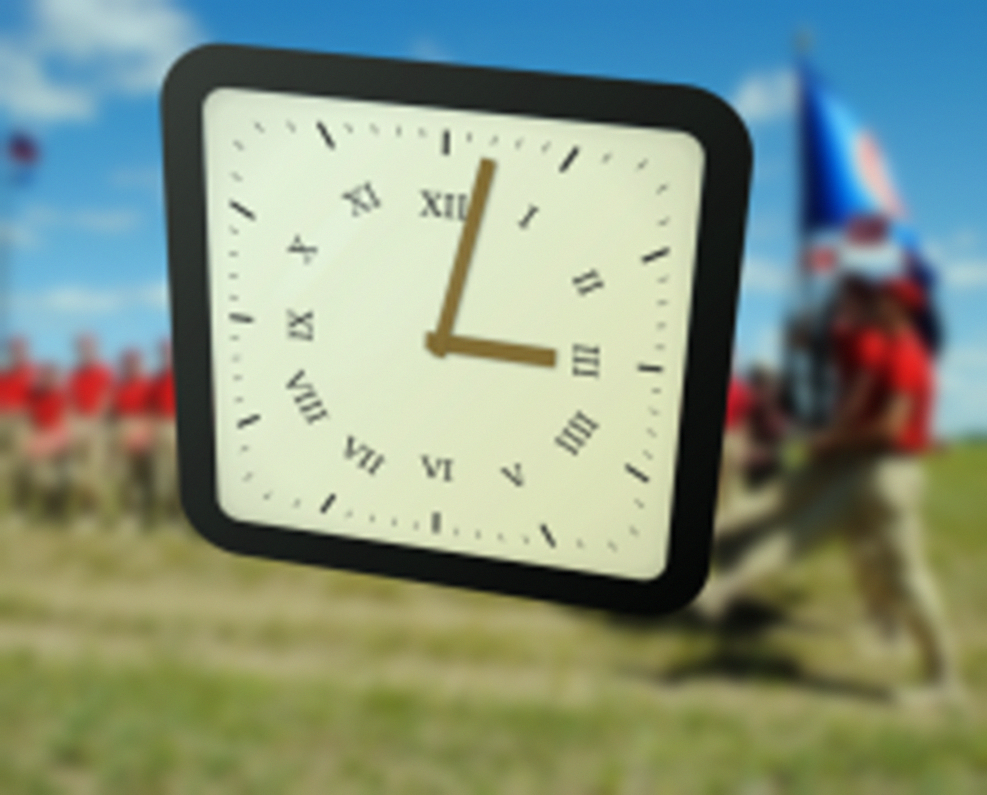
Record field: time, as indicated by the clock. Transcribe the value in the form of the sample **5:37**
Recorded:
**3:02**
